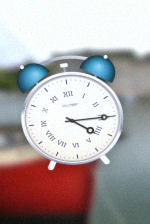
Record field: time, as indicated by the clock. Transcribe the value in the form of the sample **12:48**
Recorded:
**4:15**
